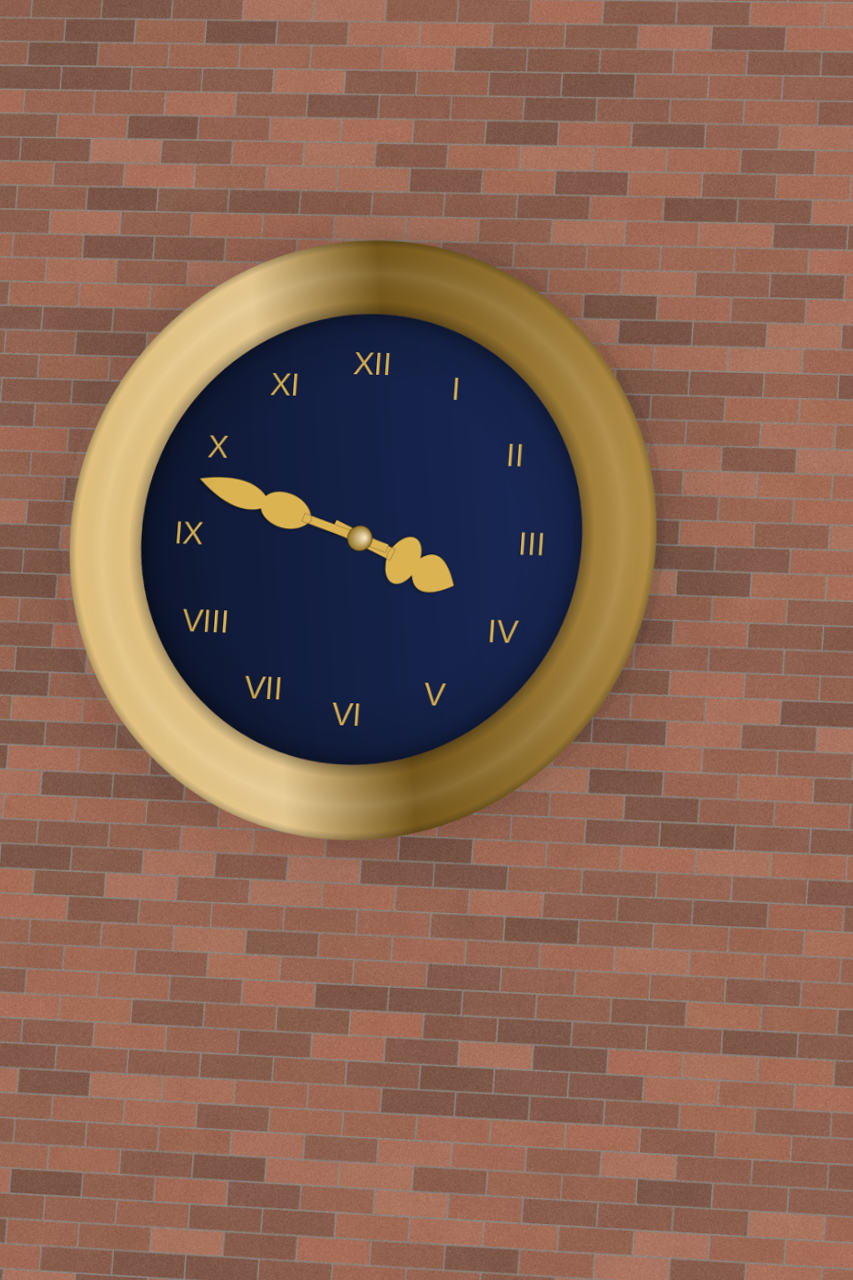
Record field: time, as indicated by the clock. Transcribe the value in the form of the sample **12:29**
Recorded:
**3:48**
